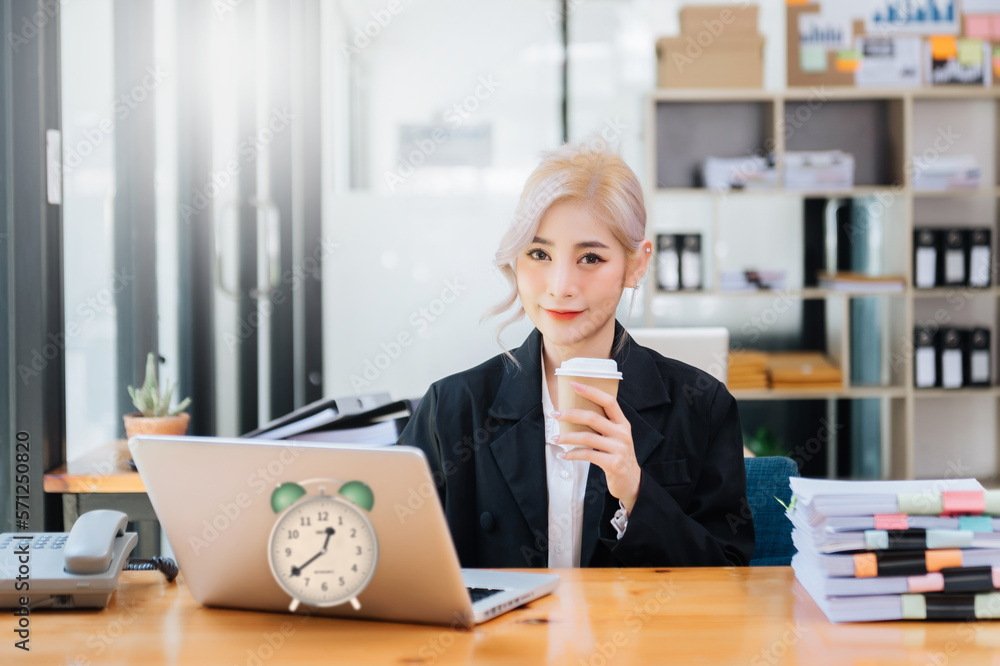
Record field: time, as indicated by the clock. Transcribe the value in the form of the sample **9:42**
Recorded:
**12:39**
